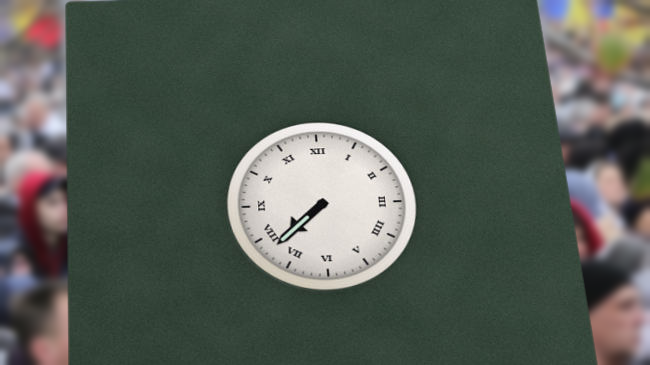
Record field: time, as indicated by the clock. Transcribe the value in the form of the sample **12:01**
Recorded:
**7:38**
